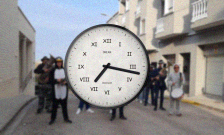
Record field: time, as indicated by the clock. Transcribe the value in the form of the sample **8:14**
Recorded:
**7:17**
